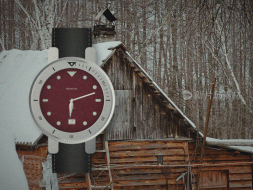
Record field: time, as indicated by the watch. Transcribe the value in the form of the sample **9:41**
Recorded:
**6:12**
